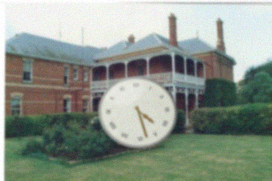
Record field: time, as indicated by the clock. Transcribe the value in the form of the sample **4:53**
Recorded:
**4:28**
